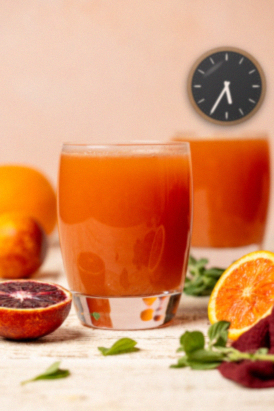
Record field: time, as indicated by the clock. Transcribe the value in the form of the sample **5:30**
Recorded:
**5:35**
